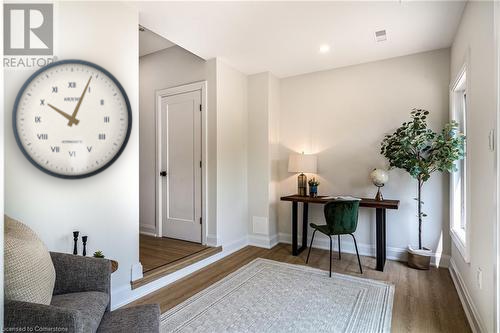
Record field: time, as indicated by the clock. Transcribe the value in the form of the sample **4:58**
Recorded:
**10:04**
